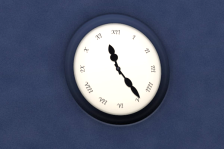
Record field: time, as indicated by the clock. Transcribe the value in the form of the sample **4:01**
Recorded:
**11:24**
